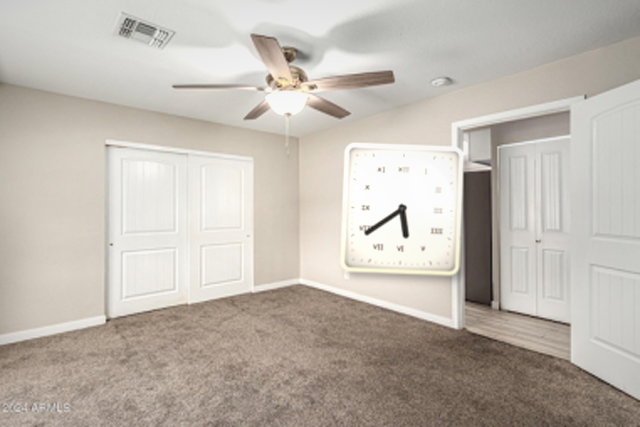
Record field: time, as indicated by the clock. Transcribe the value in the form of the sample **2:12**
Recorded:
**5:39**
